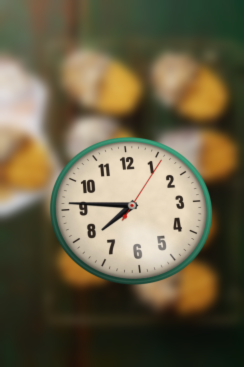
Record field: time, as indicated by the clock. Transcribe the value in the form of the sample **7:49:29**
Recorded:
**7:46:06**
